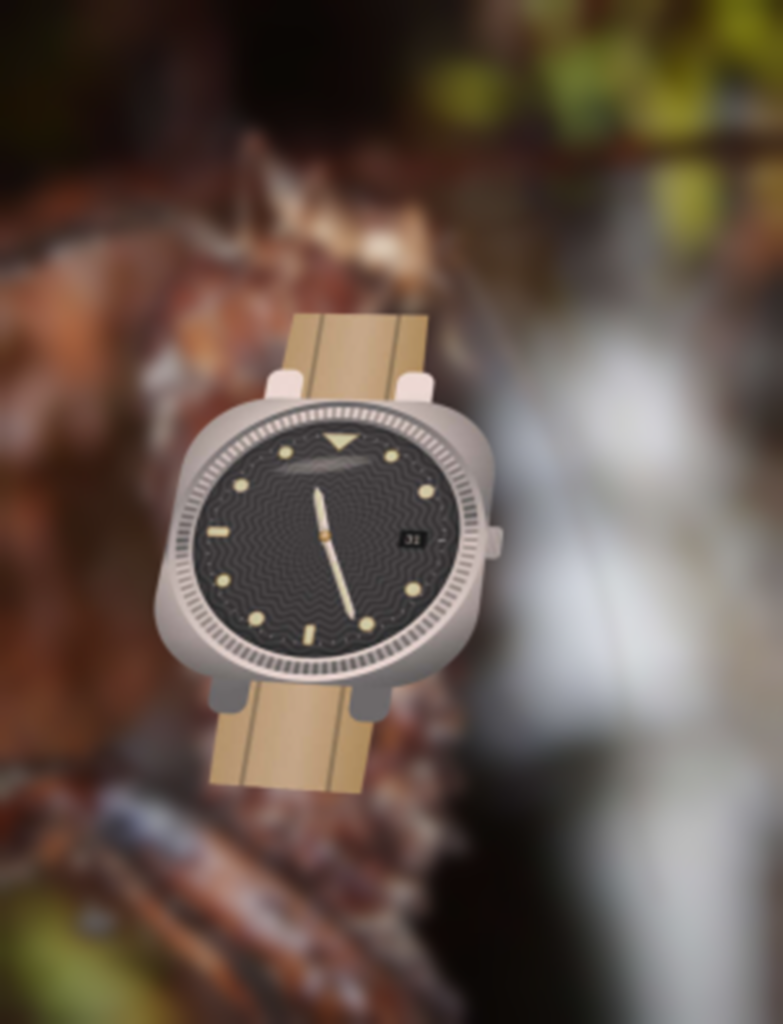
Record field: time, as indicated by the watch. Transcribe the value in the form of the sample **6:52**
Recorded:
**11:26**
